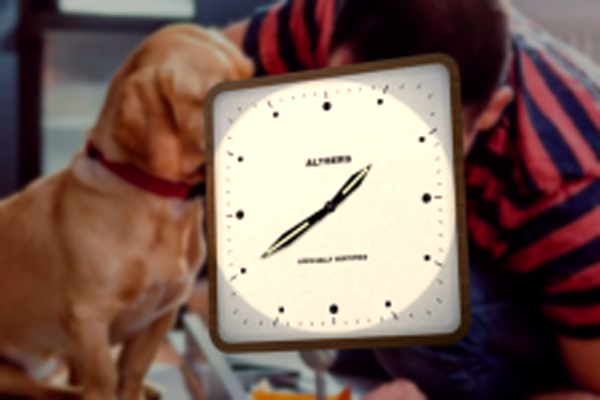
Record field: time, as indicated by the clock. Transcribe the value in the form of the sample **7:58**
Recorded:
**1:40**
